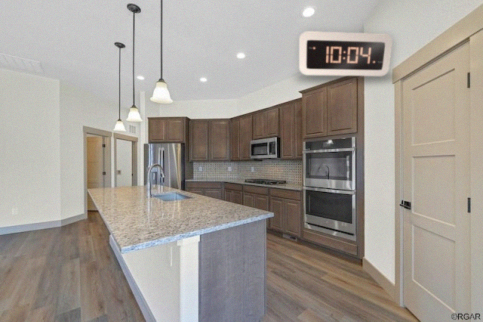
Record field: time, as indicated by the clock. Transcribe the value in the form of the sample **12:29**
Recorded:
**10:04**
